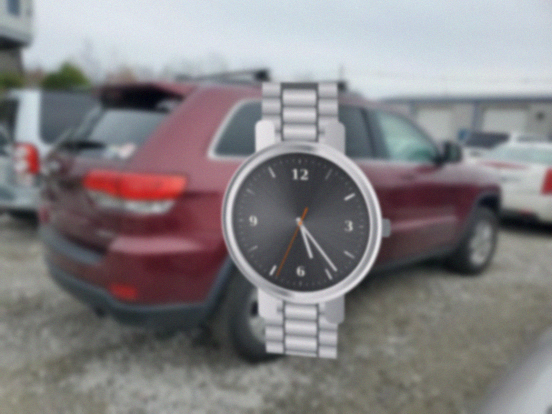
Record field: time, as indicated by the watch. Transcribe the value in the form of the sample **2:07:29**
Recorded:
**5:23:34**
